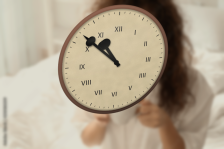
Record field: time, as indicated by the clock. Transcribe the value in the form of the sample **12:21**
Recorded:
**10:52**
